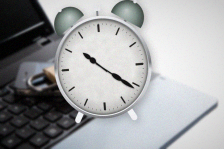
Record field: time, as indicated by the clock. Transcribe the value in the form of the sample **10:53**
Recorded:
**10:21**
